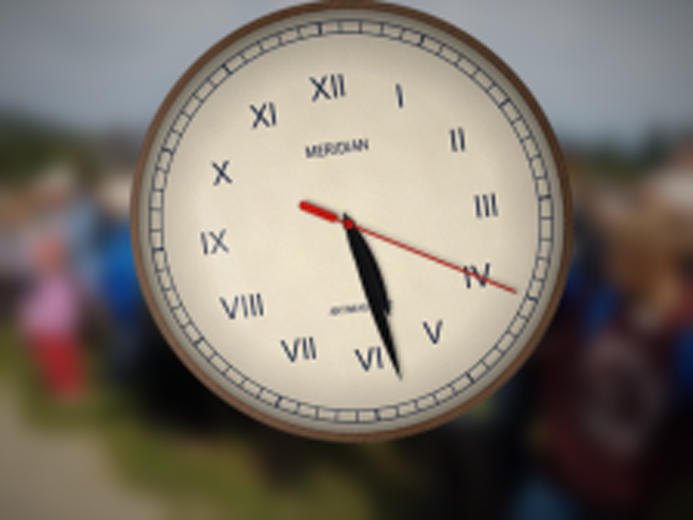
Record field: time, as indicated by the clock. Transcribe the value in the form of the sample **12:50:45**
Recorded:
**5:28:20**
